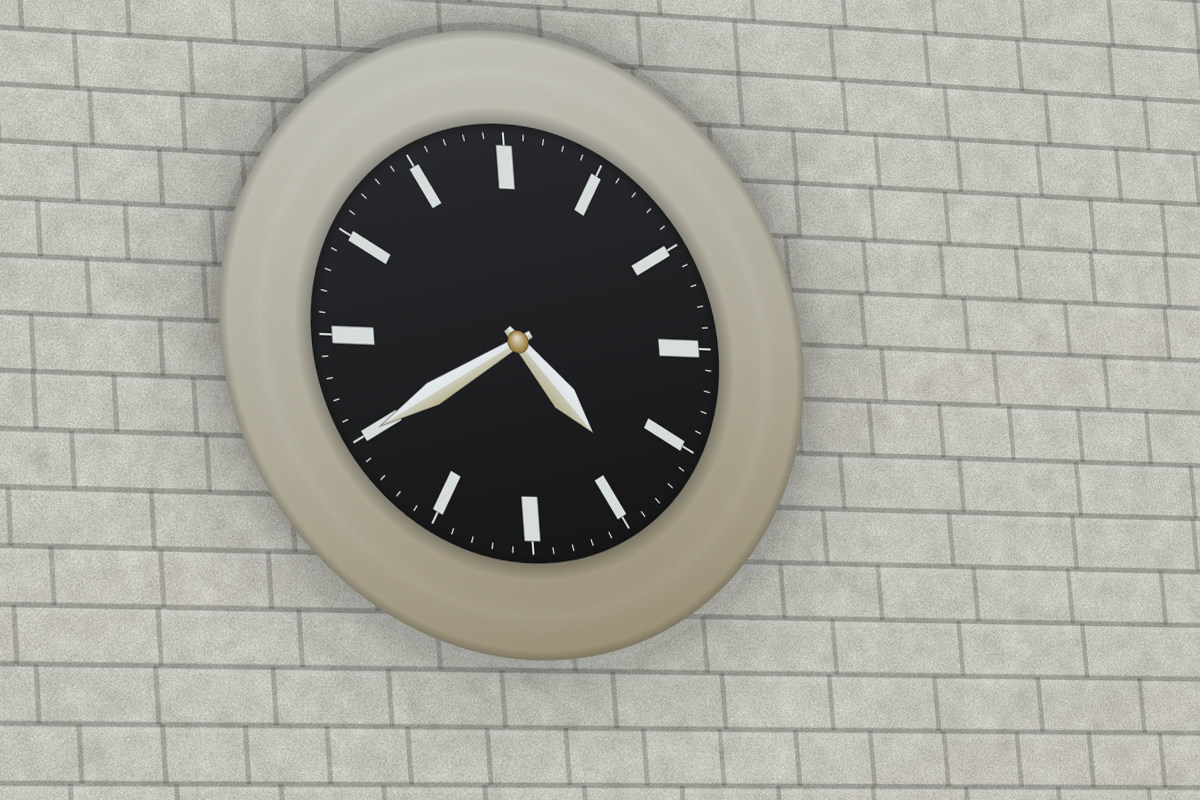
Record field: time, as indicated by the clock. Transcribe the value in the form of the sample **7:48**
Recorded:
**4:40**
